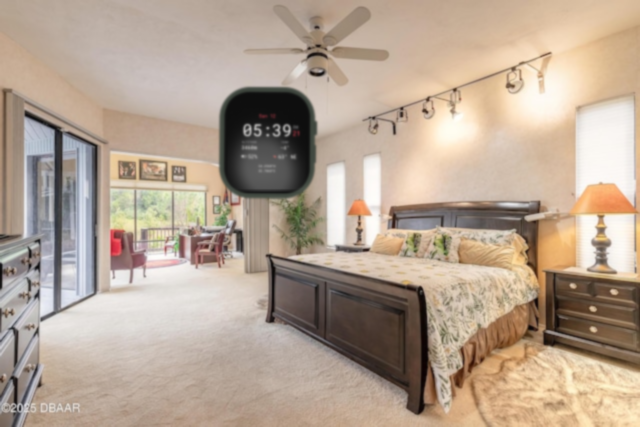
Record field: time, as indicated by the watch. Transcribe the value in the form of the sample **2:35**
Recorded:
**5:39**
